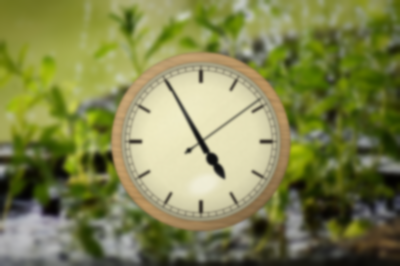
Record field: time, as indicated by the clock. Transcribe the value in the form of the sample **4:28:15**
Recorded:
**4:55:09**
